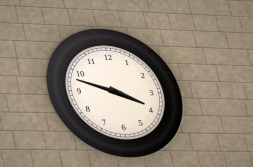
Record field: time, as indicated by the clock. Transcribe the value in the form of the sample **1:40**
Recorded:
**3:48**
